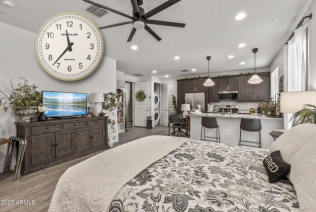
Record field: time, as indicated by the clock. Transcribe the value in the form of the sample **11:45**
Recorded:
**11:37**
